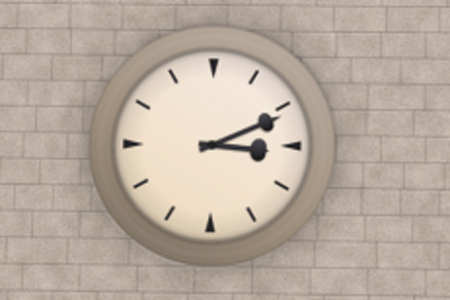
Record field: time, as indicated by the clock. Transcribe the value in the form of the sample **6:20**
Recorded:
**3:11**
